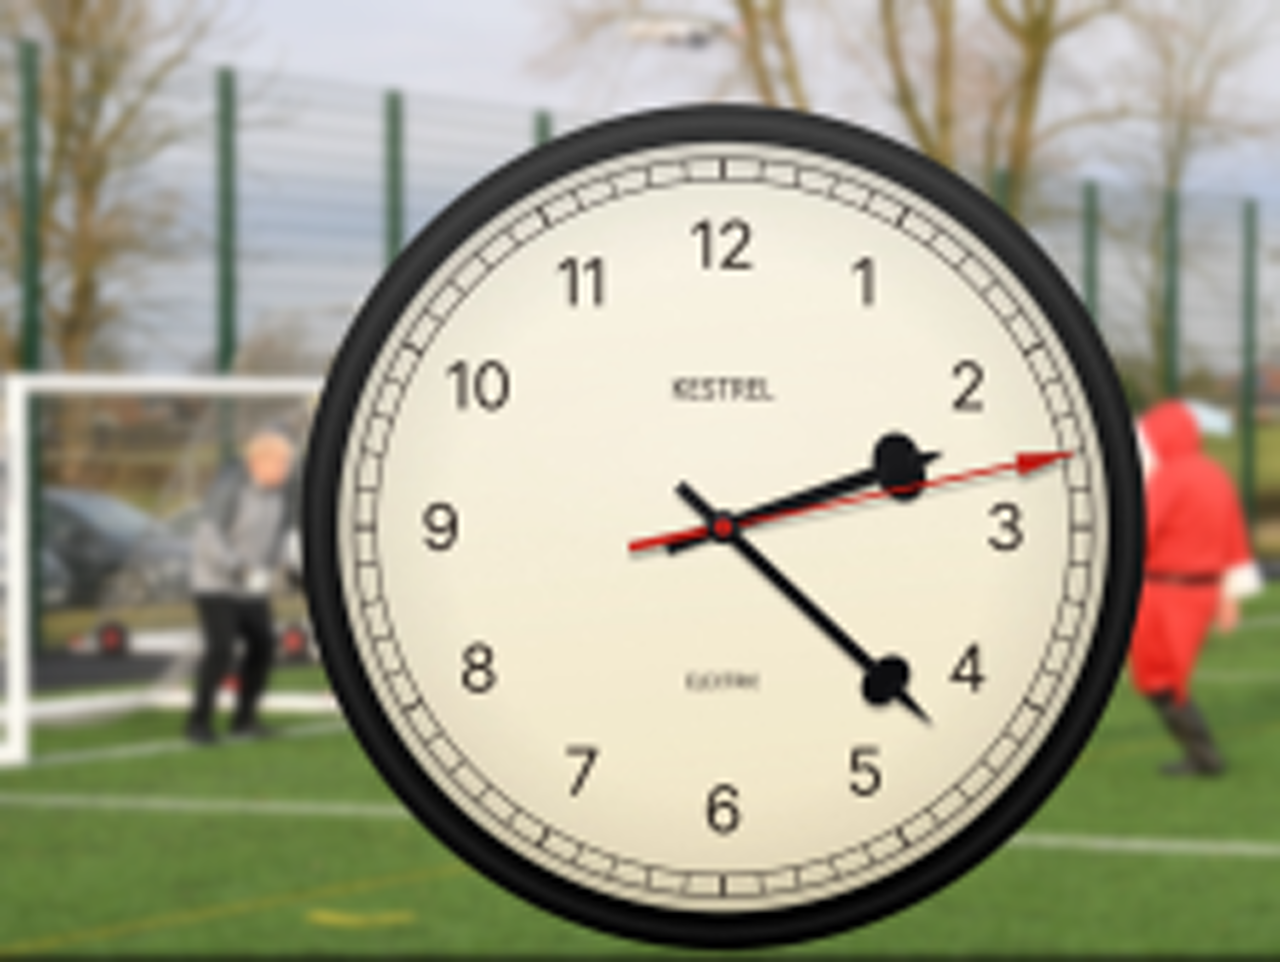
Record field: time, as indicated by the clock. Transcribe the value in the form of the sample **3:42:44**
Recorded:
**2:22:13**
